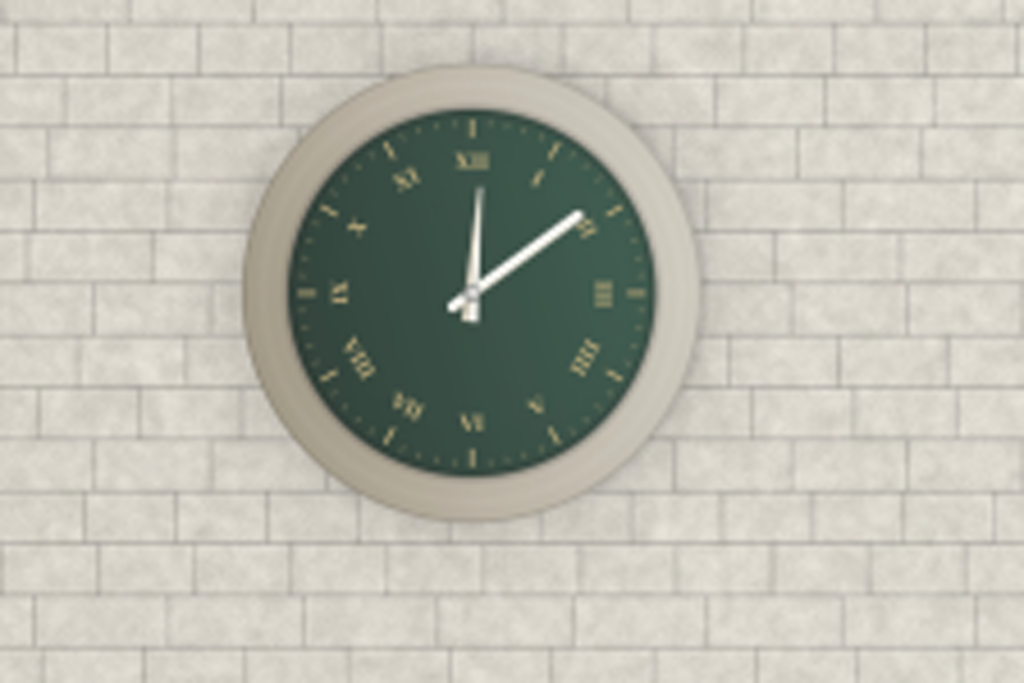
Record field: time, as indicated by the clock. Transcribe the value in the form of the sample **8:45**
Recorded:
**12:09**
